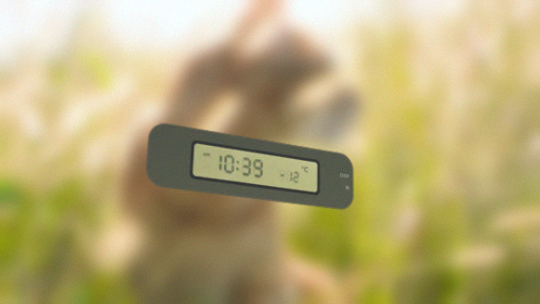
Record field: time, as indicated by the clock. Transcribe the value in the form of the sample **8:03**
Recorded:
**10:39**
